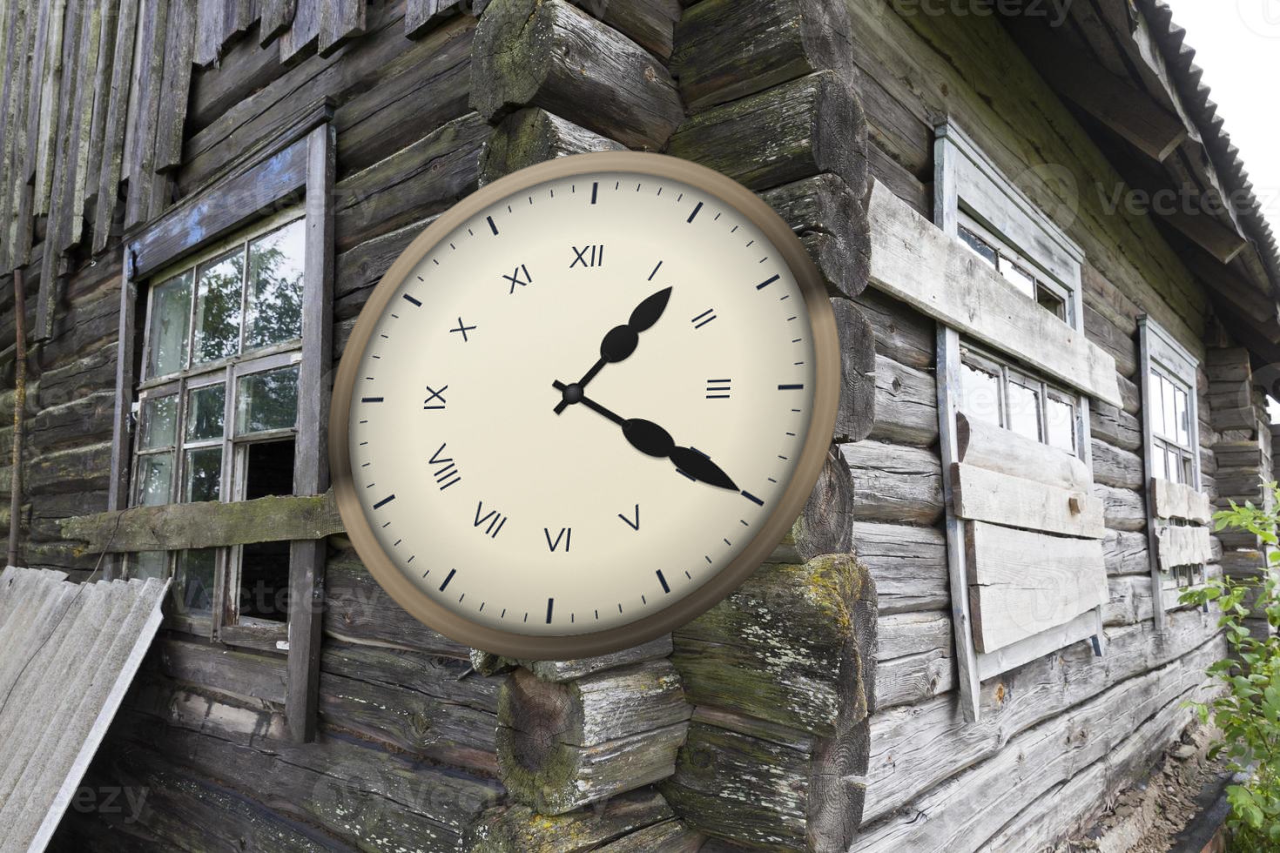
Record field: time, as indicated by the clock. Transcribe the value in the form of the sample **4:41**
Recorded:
**1:20**
